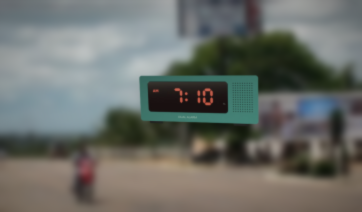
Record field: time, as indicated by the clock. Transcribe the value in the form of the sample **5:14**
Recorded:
**7:10**
